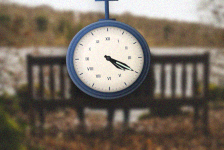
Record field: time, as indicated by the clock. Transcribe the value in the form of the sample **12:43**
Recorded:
**4:20**
